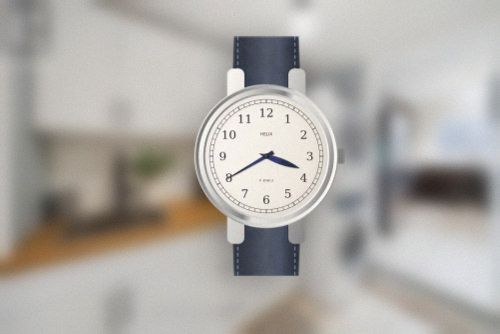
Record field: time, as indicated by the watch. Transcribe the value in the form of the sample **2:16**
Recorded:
**3:40**
